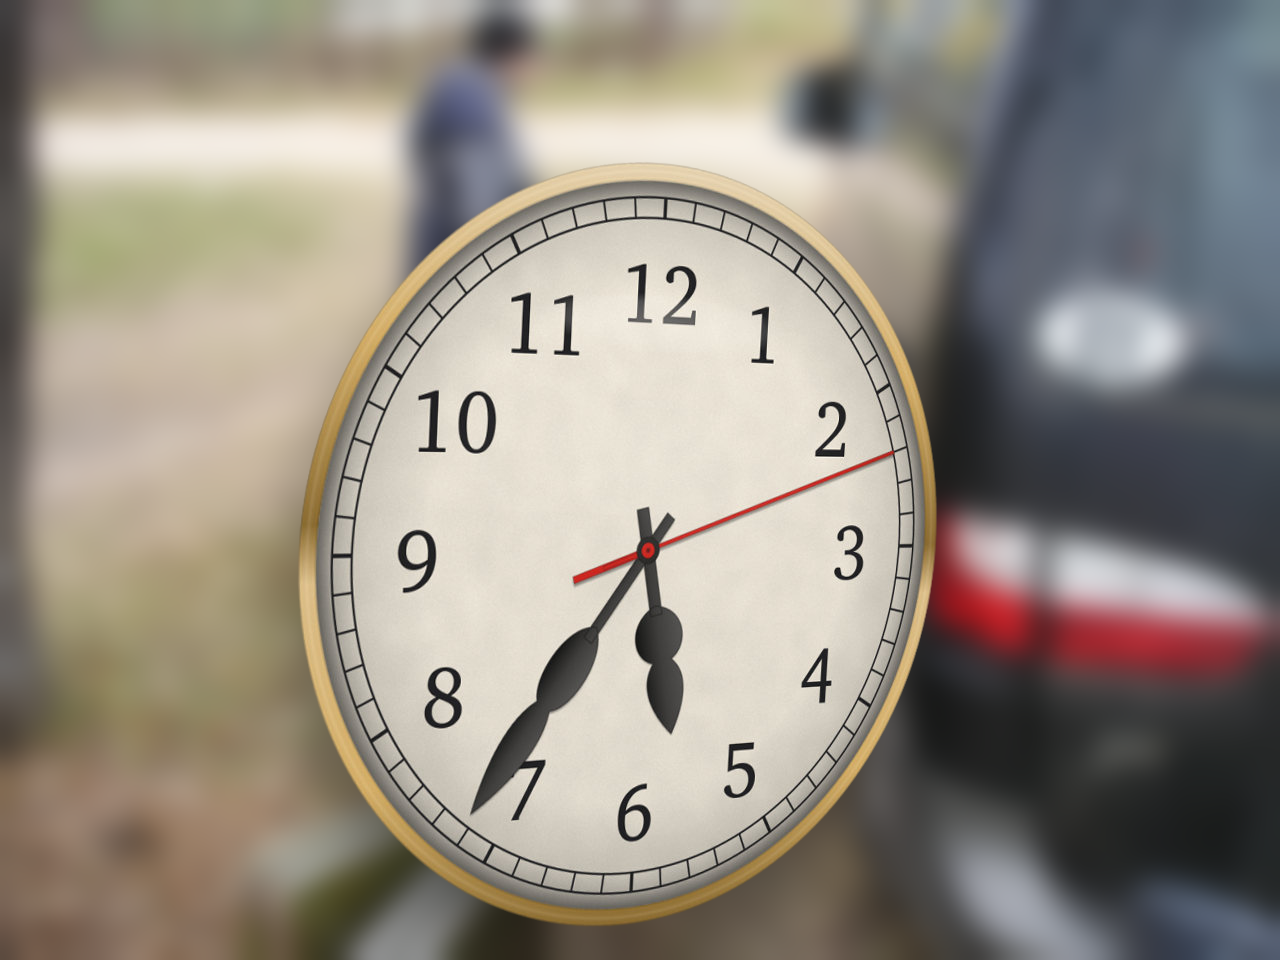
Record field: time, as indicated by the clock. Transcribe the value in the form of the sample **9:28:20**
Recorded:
**5:36:12**
